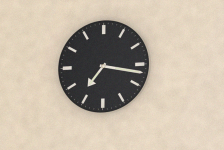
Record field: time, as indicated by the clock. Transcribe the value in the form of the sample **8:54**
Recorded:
**7:17**
